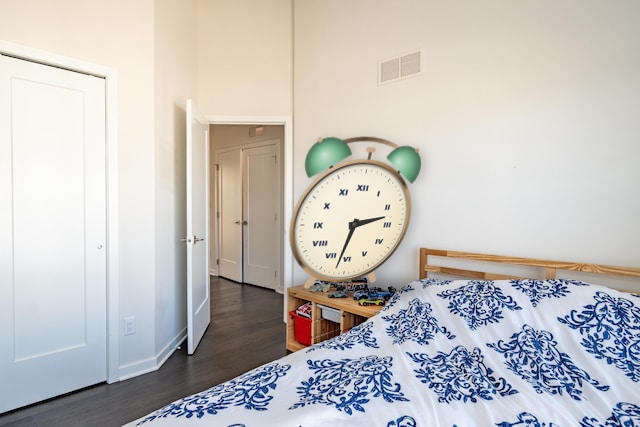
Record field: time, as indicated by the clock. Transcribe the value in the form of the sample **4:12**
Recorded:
**2:32**
